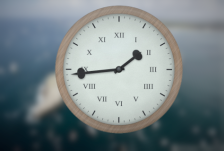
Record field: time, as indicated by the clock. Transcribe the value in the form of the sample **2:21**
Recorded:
**1:44**
